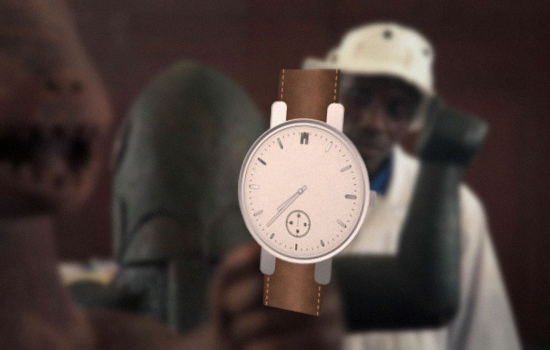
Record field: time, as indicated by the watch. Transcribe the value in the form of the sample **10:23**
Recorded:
**7:37**
